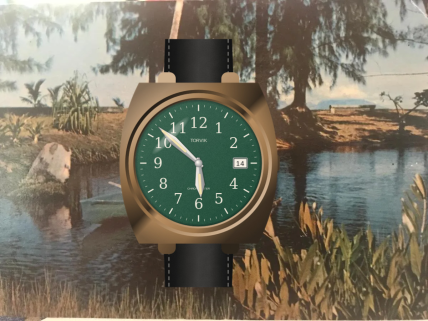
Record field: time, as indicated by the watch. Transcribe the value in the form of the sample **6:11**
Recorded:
**5:52**
